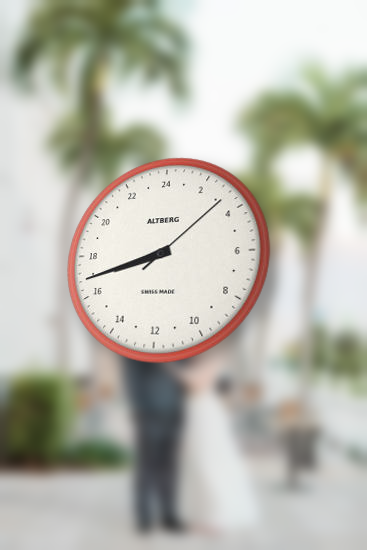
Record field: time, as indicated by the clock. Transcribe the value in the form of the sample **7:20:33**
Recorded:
**16:42:08**
